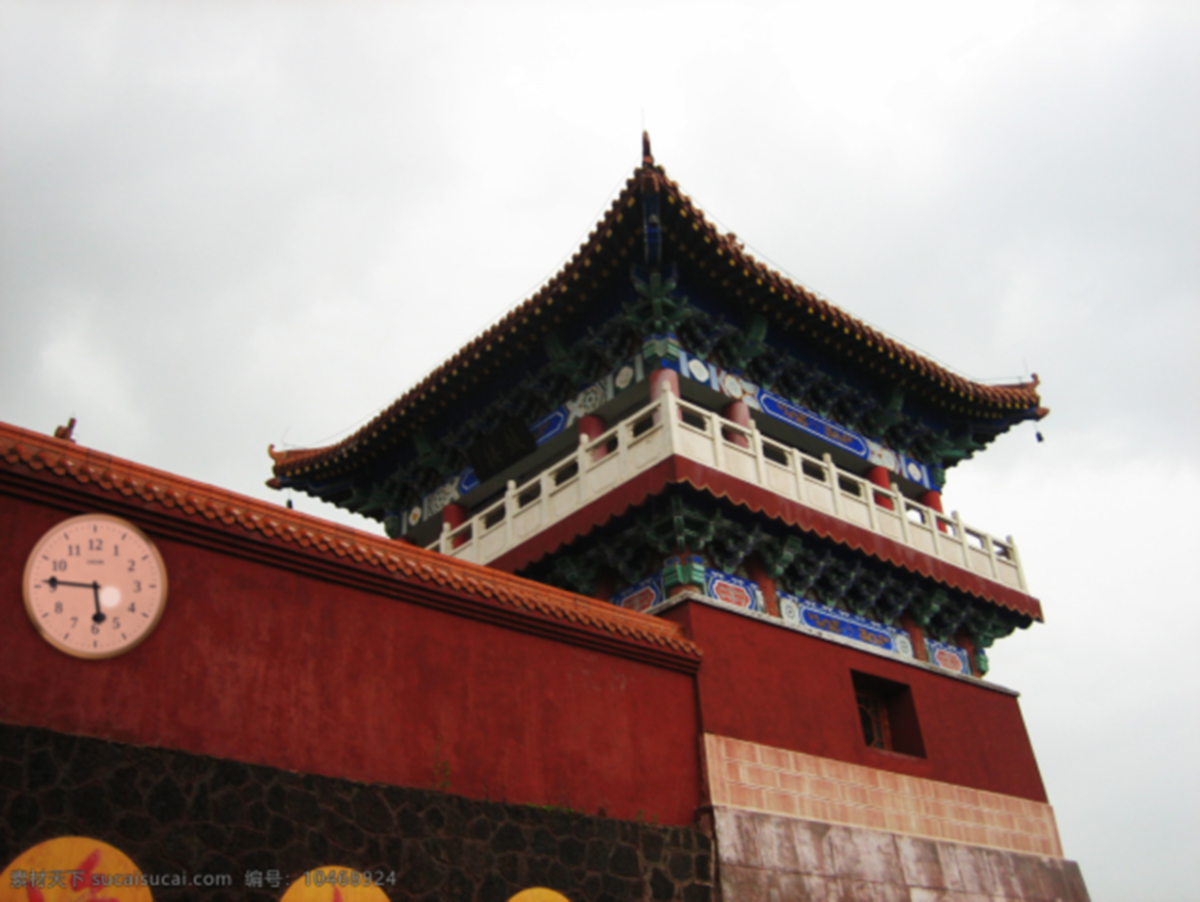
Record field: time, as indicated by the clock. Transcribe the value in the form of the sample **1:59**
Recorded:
**5:46**
